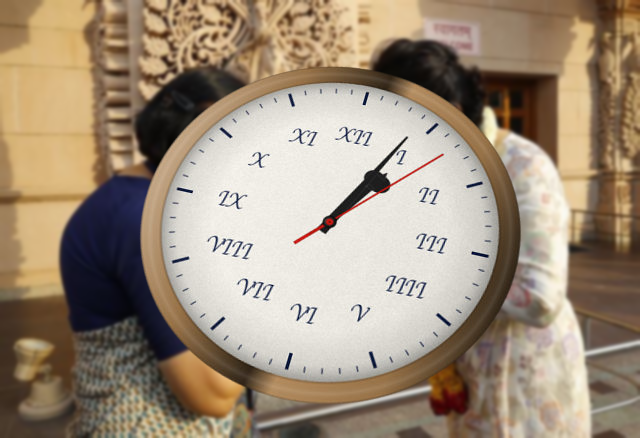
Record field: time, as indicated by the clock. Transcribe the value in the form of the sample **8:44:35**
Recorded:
**1:04:07**
